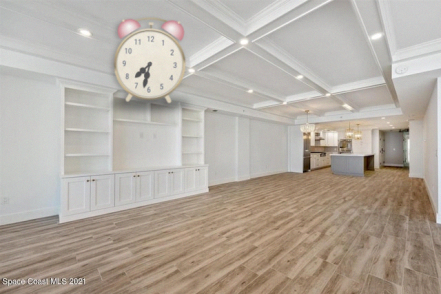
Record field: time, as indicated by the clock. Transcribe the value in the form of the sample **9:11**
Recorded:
**7:32**
